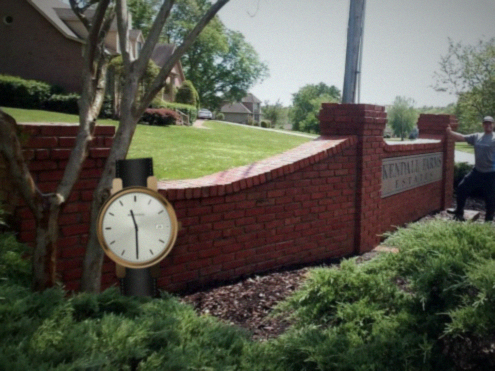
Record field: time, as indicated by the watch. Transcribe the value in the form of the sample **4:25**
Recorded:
**11:30**
